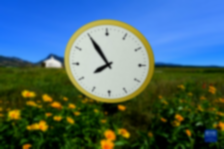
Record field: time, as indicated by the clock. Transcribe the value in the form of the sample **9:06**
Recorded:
**7:55**
